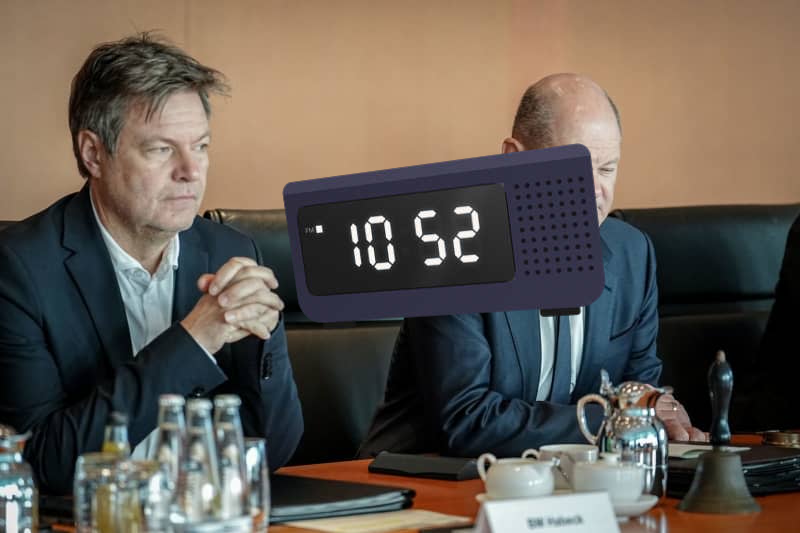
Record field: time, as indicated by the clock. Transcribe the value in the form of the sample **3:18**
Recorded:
**10:52**
